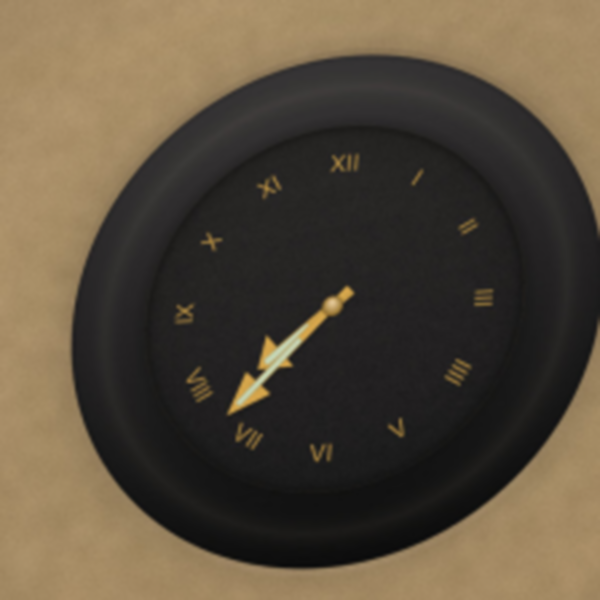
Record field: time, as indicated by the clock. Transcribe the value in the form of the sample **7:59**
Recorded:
**7:37**
